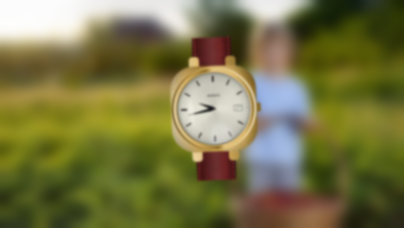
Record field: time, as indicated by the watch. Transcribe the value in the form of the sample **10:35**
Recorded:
**9:43**
